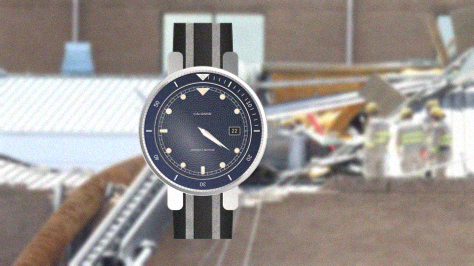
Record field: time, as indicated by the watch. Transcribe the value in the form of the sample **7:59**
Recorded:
**4:21**
